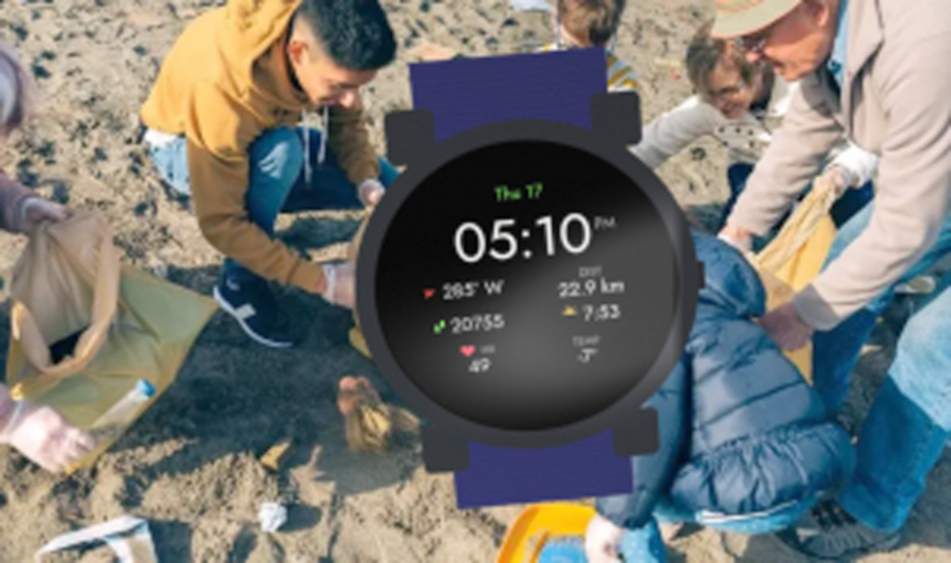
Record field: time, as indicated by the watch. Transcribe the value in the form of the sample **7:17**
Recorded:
**5:10**
